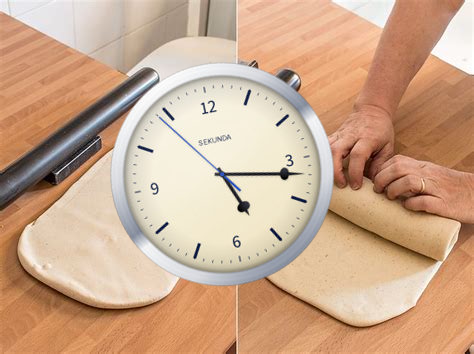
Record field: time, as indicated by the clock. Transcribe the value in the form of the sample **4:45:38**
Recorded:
**5:16:54**
